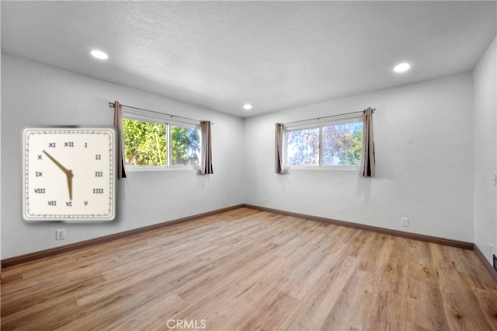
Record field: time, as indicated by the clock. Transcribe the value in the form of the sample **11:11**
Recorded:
**5:52**
